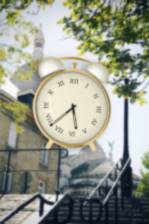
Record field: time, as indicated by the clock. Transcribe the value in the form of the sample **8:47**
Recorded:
**5:38**
